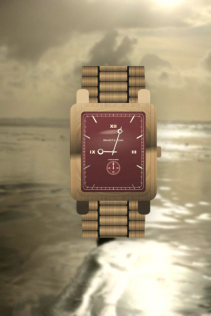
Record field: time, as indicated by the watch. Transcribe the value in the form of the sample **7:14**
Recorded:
**9:03**
